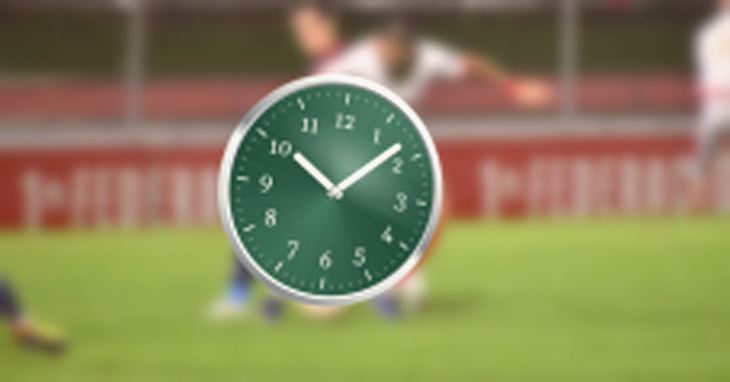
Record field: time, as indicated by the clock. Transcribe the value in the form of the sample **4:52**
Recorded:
**10:08**
